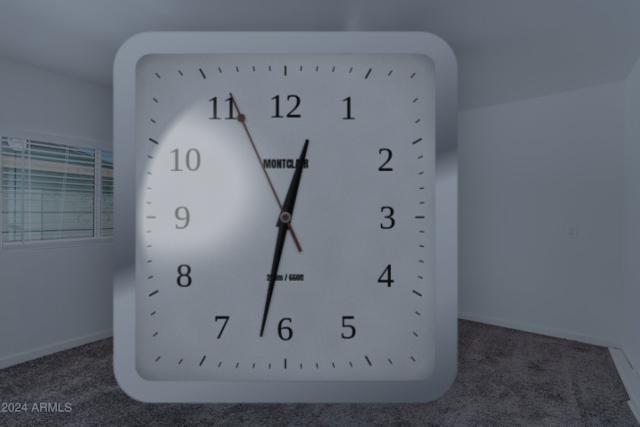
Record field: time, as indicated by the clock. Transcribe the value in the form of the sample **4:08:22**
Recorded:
**12:31:56**
